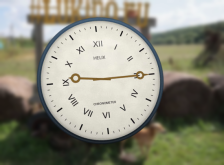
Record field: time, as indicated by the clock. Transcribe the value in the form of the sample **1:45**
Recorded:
**9:15**
